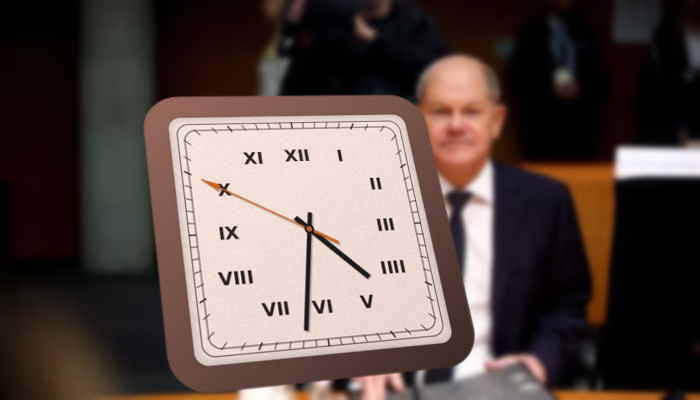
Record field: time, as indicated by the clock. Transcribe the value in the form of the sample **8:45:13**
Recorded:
**4:31:50**
